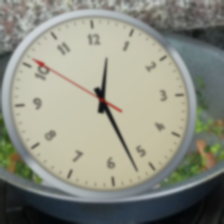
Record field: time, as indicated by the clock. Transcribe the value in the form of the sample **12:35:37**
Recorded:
**12:26:51**
